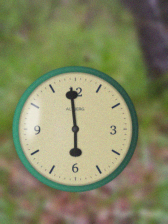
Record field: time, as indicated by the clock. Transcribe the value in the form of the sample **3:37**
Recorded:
**5:59**
